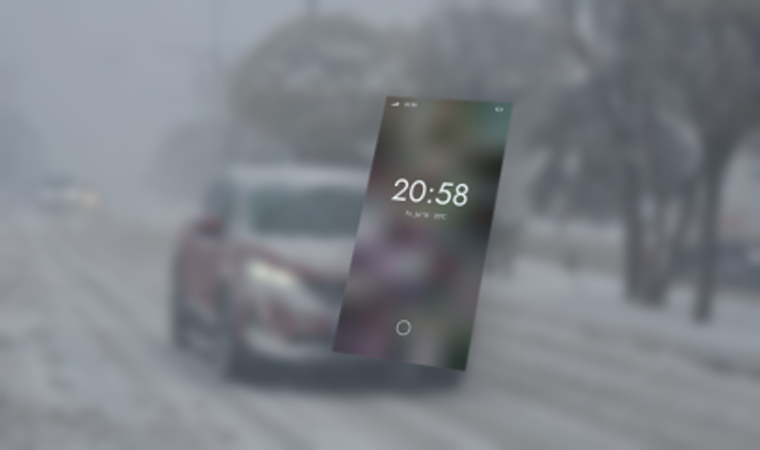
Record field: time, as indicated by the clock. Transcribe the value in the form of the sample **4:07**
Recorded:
**20:58**
